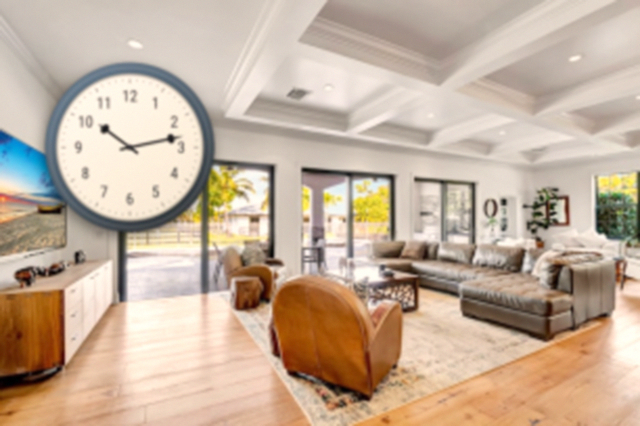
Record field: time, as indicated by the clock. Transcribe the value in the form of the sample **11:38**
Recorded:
**10:13**
